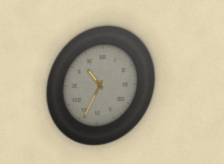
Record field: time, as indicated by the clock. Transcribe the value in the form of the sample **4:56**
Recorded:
**10:34**
